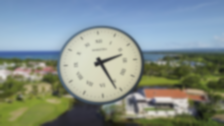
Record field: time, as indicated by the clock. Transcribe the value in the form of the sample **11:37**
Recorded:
**2:26**
